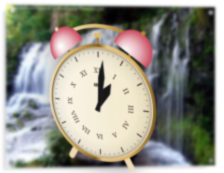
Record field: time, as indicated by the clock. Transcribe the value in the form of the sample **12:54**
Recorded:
**1:01**
